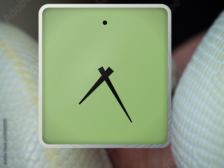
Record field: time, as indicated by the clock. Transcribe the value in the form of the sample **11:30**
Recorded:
**7:25**
